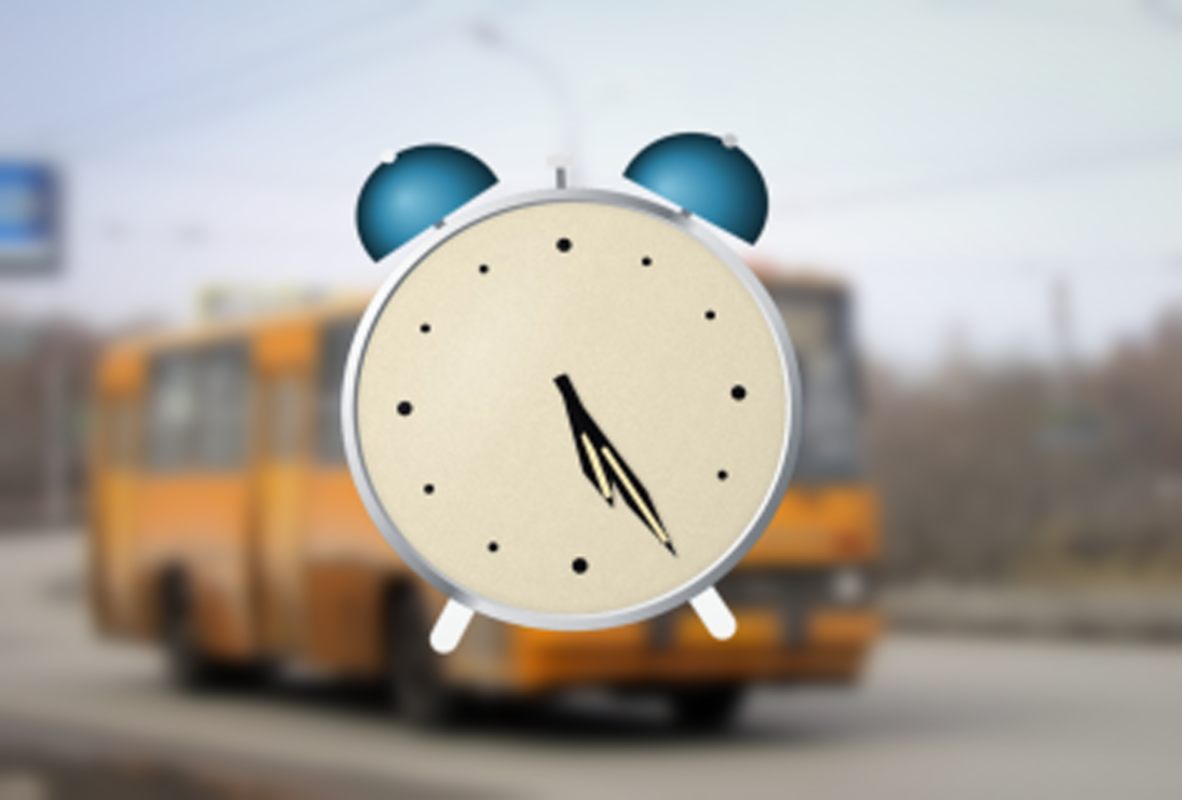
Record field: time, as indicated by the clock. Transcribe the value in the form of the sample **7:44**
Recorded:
**5:25**
